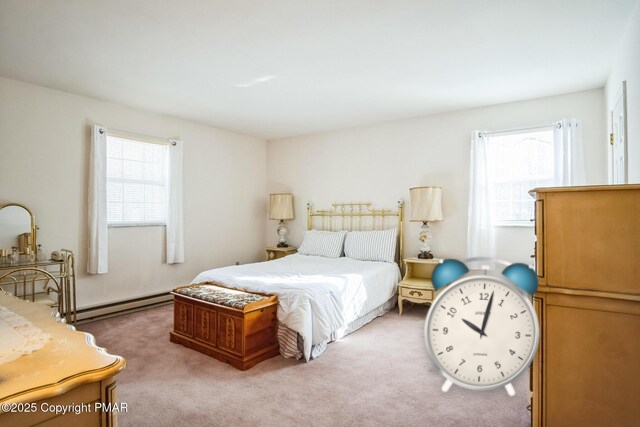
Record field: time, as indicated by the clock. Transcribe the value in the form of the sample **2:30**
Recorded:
**10:02**
